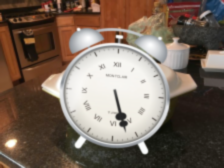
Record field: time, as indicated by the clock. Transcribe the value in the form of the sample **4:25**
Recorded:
**5:27**
